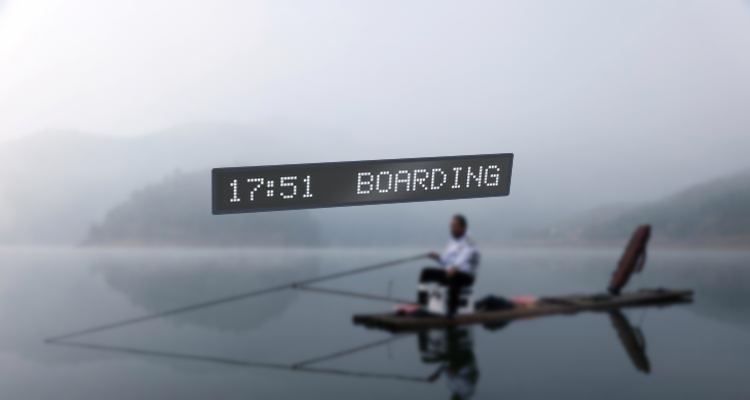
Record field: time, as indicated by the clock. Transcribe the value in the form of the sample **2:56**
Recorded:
**17:51**
